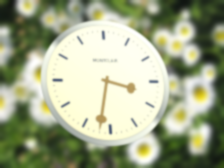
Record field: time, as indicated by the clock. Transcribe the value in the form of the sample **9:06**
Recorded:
**3:32**
